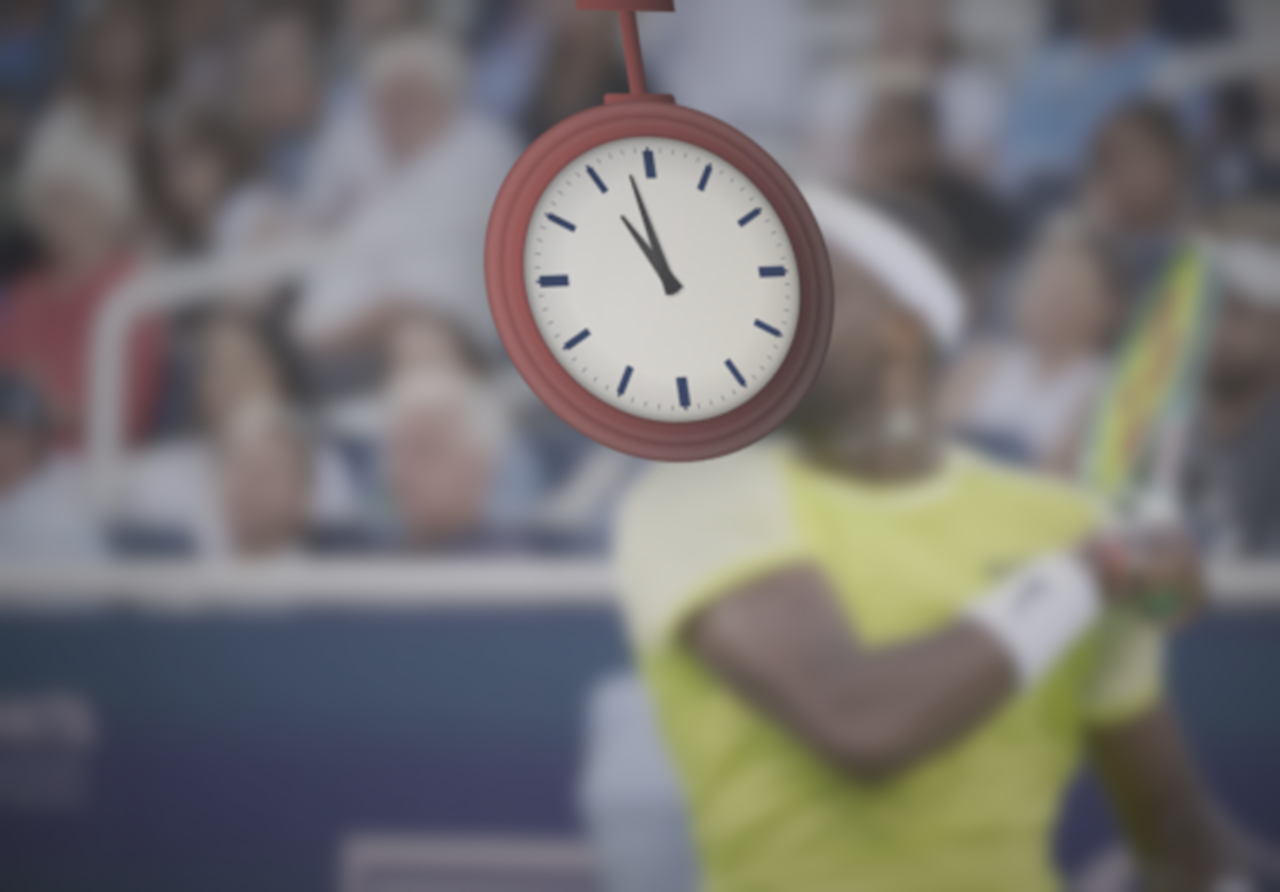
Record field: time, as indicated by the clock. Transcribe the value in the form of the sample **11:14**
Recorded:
**10:58**
